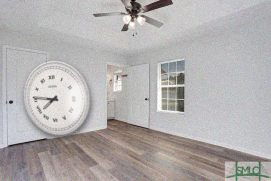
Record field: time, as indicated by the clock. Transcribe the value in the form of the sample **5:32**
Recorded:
**7:46**
